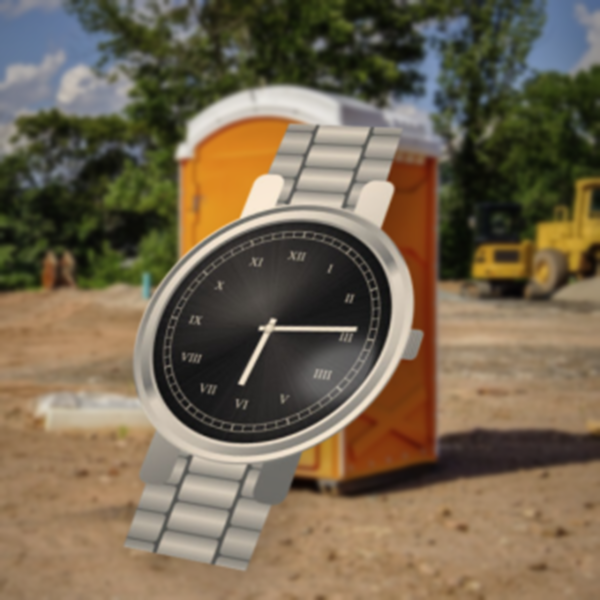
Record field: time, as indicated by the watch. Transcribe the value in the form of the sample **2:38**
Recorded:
**6:14**
